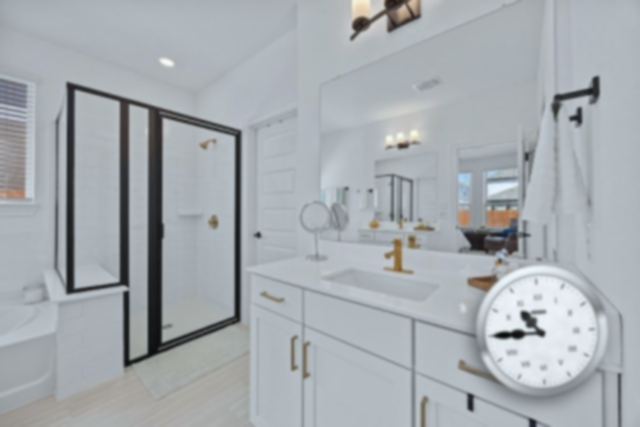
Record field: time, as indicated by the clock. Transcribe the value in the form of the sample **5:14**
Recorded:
**10:45**
